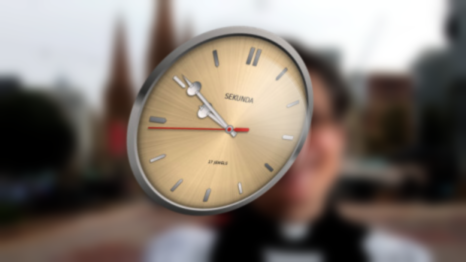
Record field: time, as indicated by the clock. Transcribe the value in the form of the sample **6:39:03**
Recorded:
**9:50:44**
